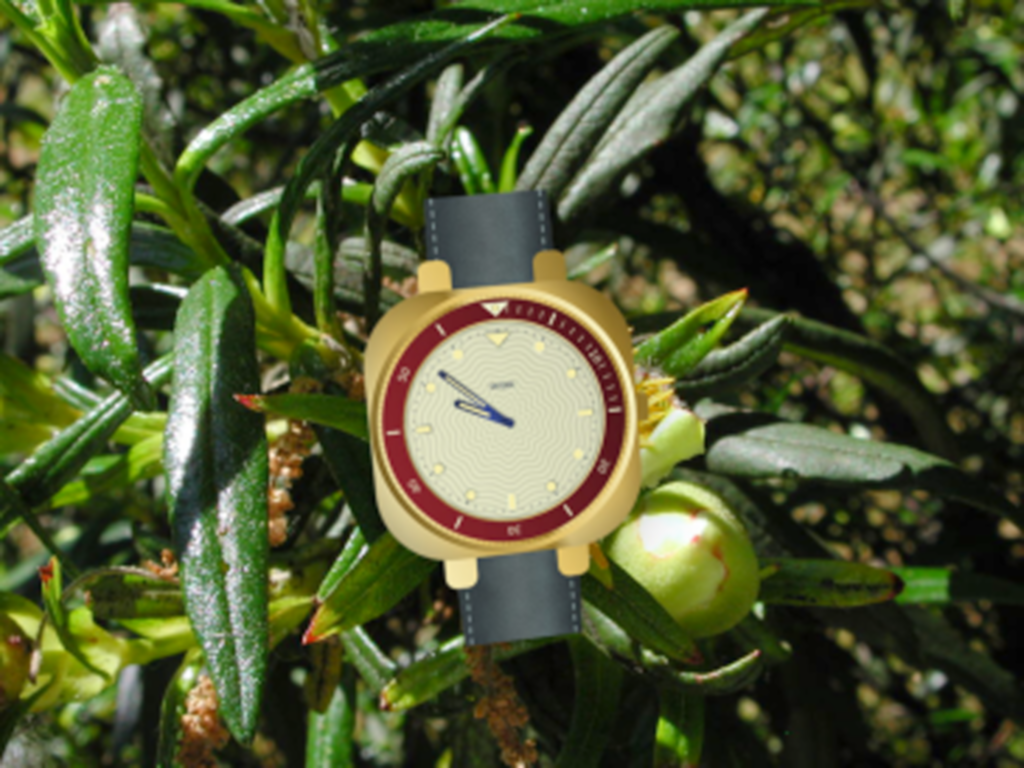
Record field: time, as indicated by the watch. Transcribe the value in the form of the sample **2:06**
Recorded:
**9:52**
